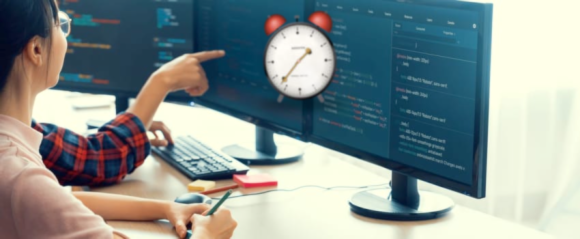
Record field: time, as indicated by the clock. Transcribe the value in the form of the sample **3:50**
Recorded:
**1:37**
